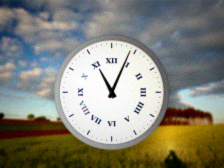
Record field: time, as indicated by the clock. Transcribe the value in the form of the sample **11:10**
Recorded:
**11:04**
